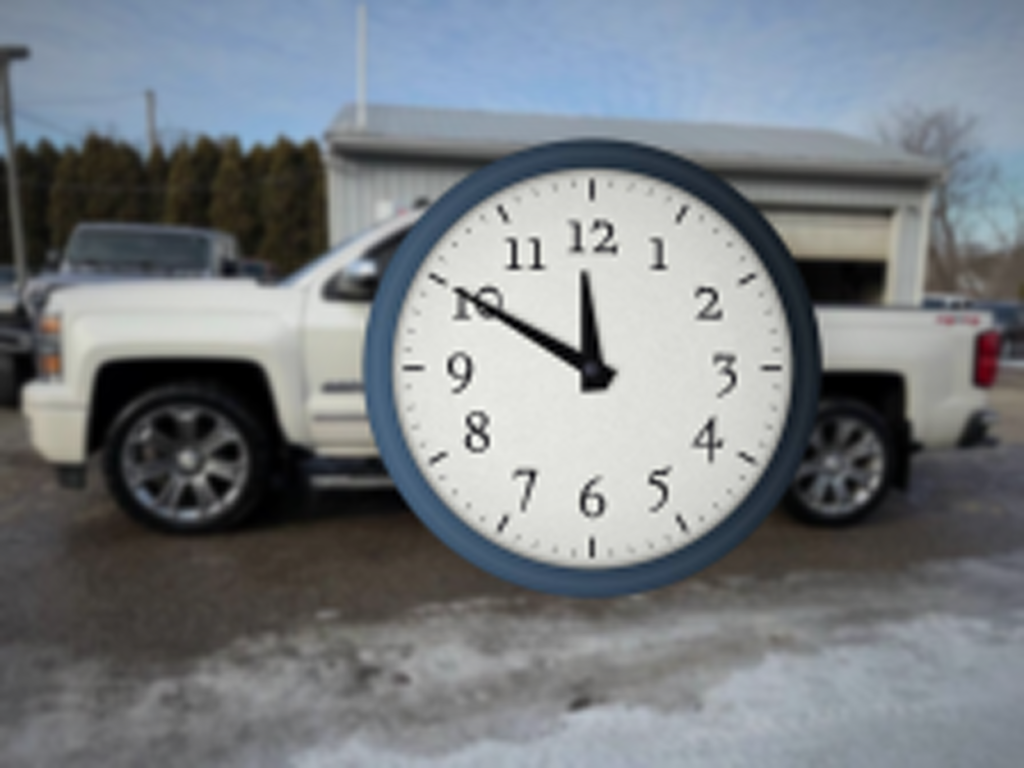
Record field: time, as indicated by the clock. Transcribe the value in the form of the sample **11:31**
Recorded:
**11:50**
